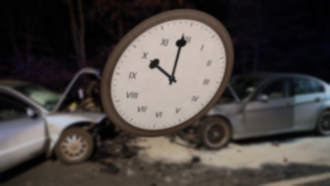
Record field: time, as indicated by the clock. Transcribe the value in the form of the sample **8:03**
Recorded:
**9:59**
